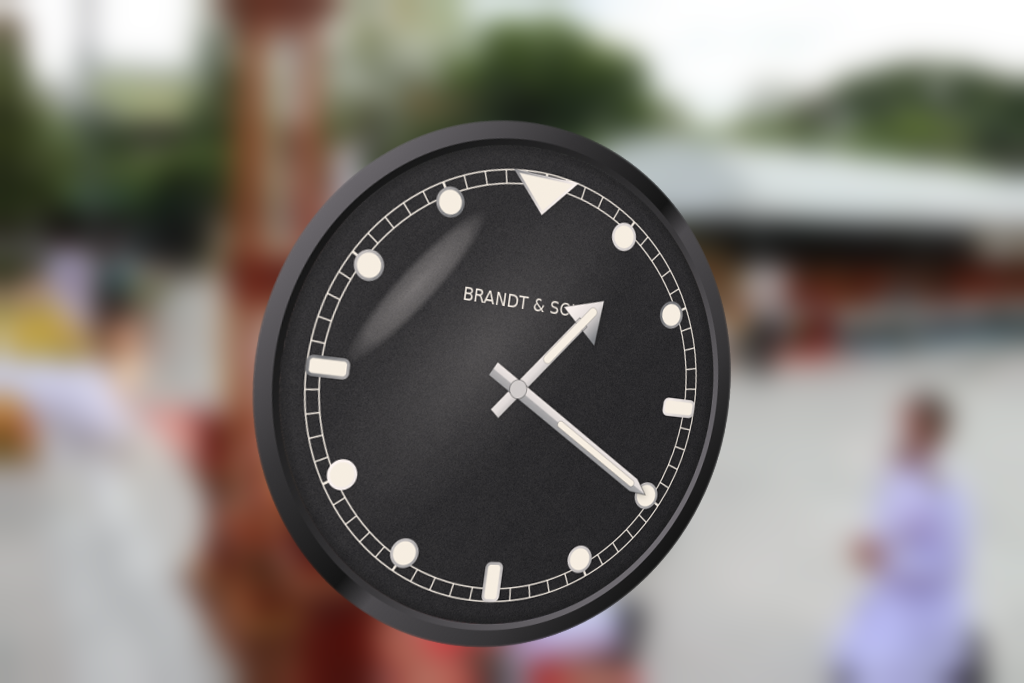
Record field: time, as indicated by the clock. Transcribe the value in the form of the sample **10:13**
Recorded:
**1:20**
